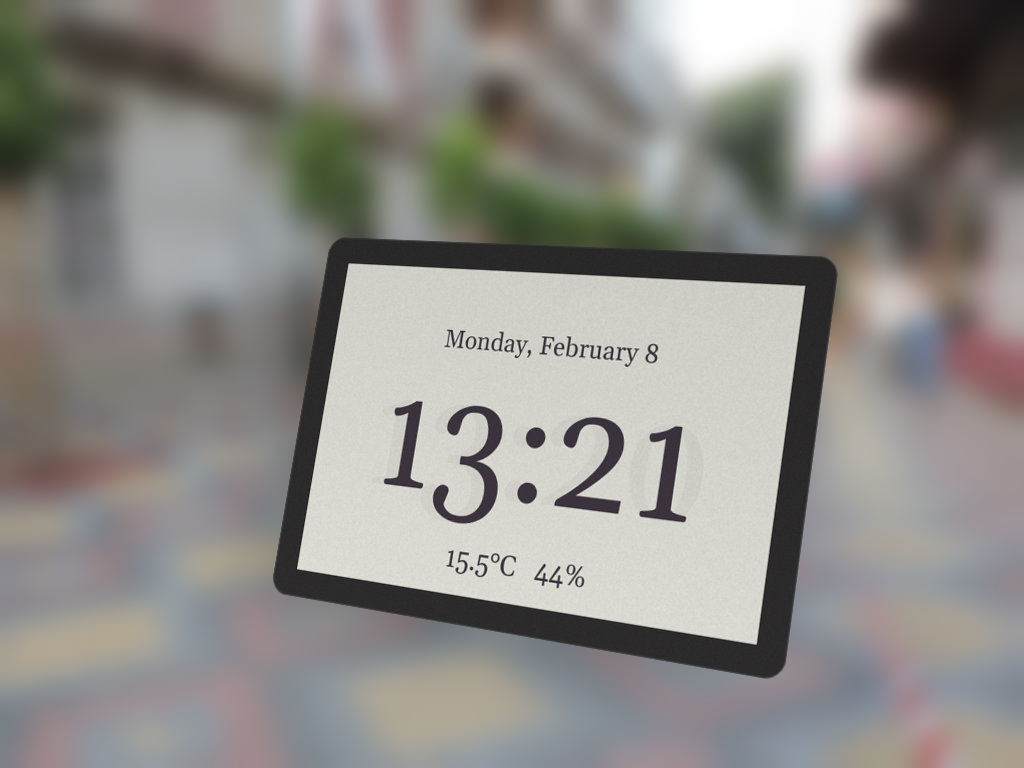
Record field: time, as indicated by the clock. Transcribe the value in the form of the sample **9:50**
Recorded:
**13:21**
